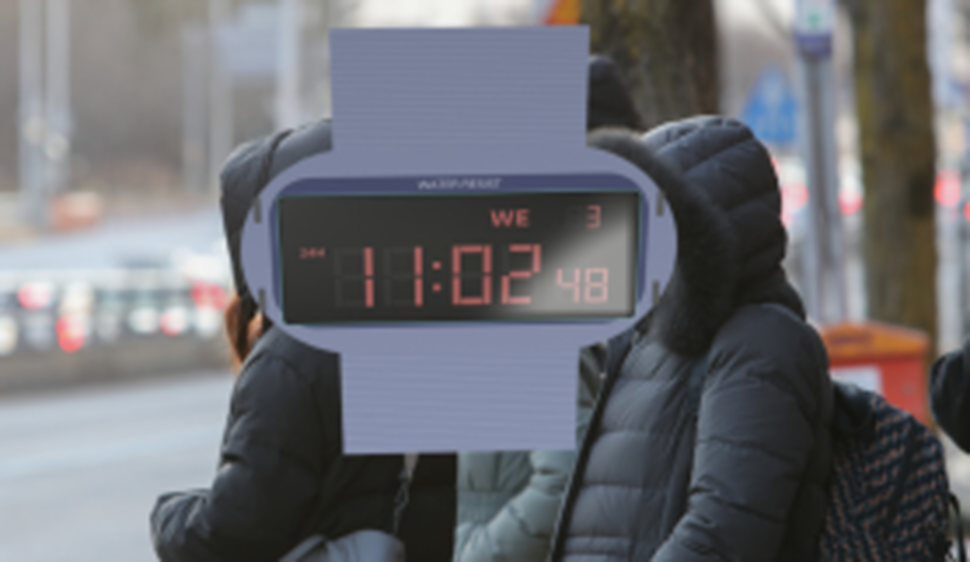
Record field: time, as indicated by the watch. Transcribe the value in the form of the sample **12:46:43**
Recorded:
**11:02:48**
